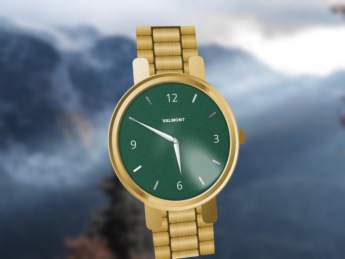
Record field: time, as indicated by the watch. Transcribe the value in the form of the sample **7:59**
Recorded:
**5:50**
